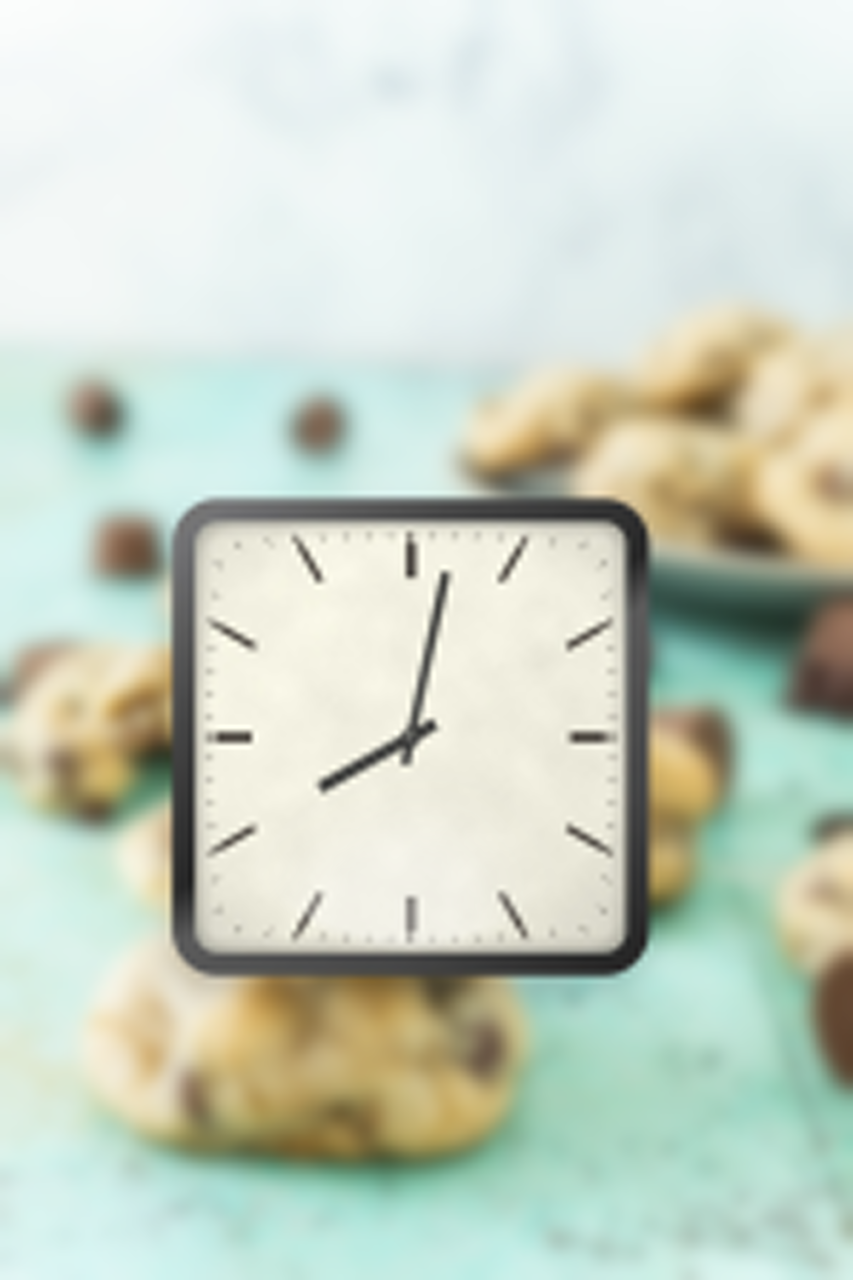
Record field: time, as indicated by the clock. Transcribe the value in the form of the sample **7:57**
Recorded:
**8:02**
